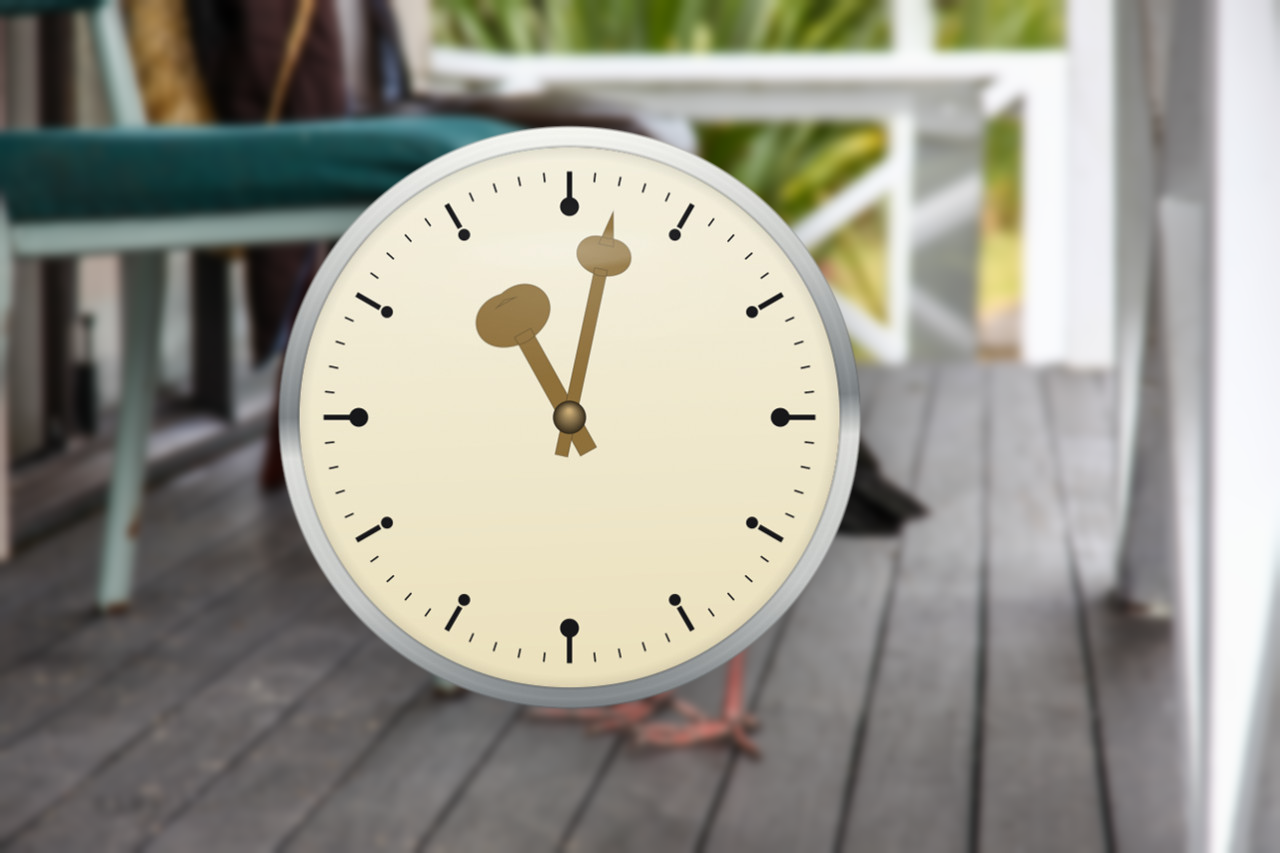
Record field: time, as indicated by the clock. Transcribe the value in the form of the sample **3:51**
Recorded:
**11:02**
